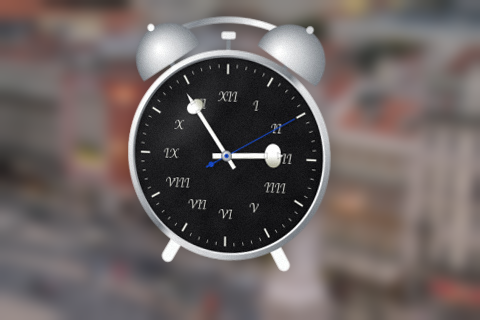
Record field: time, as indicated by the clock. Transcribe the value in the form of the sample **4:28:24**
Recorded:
**2:54:10**
